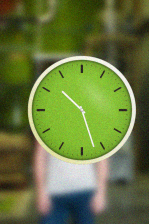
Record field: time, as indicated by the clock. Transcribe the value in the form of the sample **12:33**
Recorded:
**10:27**
